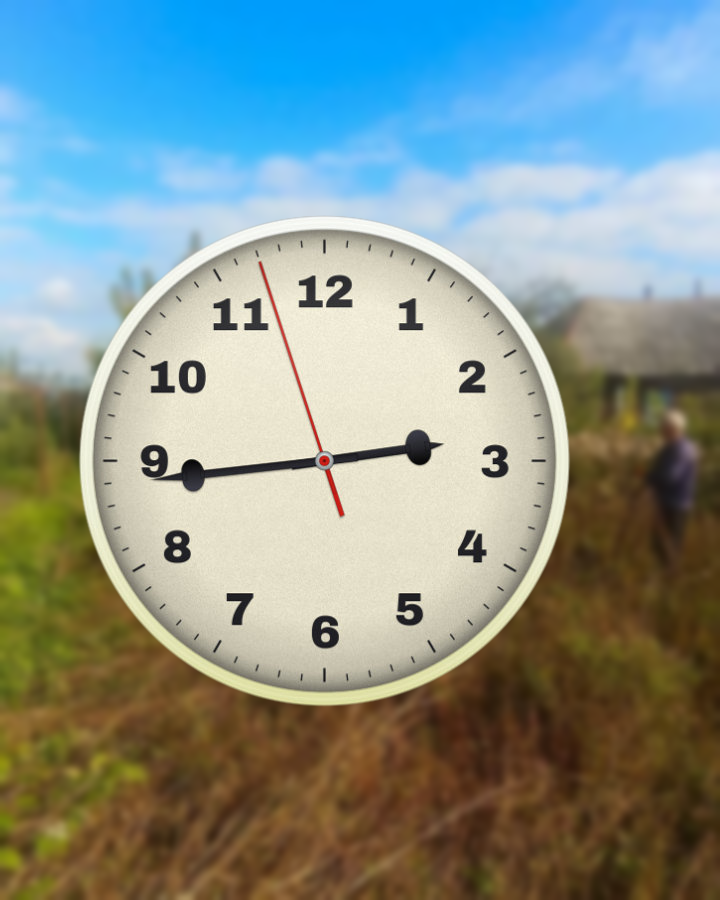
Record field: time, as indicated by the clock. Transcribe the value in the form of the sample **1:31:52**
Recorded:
**2:43:57**
